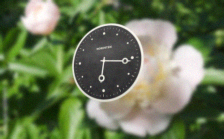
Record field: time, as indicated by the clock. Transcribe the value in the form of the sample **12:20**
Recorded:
**6:16**
